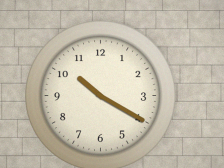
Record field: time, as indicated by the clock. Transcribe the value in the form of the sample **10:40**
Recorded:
**10:20**
